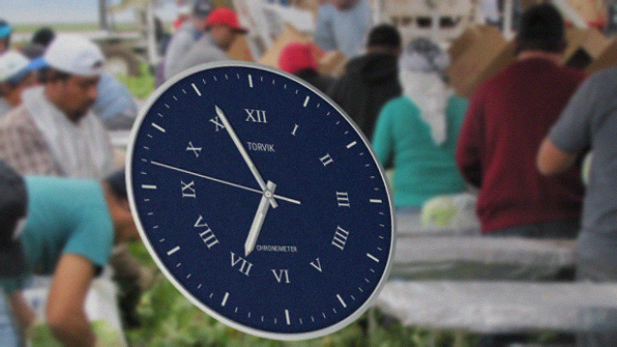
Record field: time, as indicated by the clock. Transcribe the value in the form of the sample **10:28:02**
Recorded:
**6:55:47**
